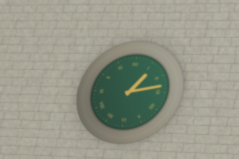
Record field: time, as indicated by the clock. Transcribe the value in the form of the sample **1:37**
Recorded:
**1:13**
